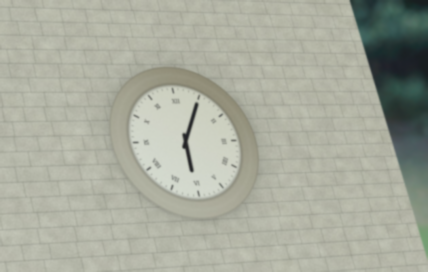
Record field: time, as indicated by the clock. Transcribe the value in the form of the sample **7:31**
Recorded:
**6:05**
